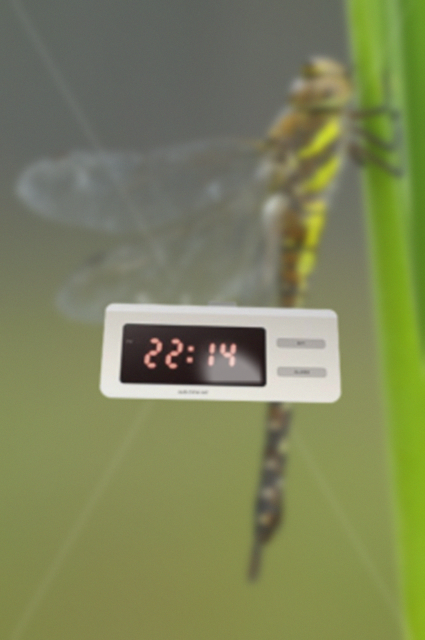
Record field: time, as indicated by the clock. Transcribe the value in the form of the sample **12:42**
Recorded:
**22:14**
